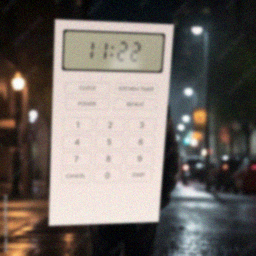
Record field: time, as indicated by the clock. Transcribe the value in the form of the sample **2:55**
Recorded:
**11:22**
